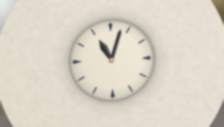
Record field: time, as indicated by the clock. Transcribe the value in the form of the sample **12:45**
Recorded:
**11:03**
